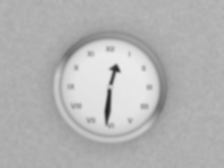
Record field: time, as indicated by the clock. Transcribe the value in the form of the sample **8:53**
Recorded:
**12:31**
